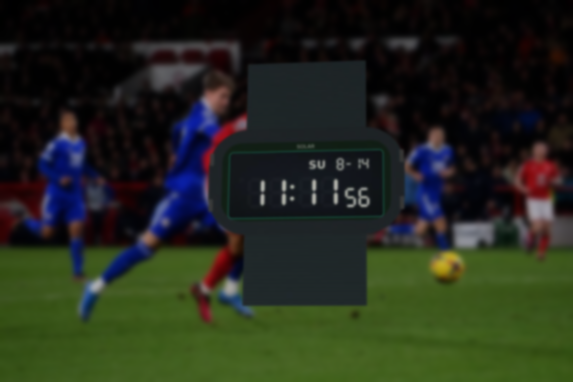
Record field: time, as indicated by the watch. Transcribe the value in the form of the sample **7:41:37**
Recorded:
**11:11:56**
